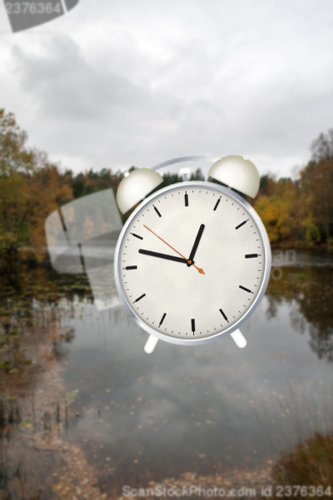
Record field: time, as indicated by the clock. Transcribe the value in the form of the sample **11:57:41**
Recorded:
**12:47:52**
